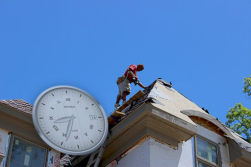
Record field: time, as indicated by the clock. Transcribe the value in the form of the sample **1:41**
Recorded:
**8:34**
